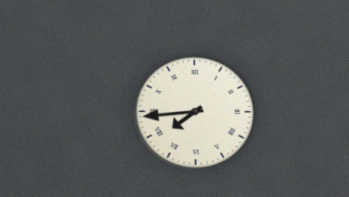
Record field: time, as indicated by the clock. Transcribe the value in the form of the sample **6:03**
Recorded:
**7:44**
